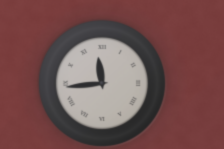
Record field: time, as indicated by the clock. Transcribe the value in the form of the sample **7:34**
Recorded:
**11:44**
